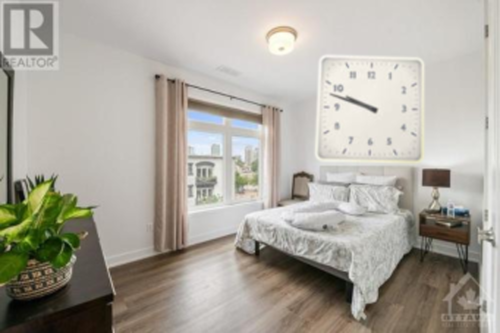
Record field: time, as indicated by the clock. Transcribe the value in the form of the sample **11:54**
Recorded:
**9:48**
